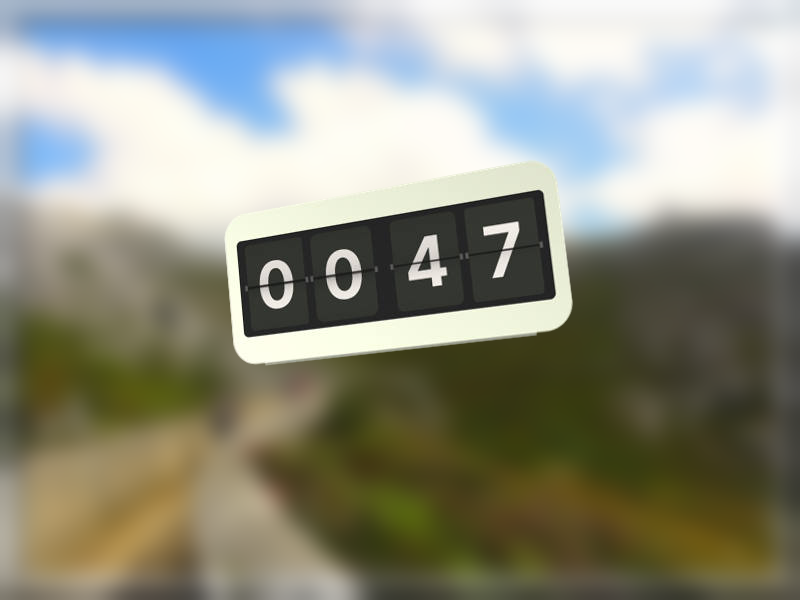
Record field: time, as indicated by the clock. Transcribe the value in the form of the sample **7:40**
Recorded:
**0:47**
